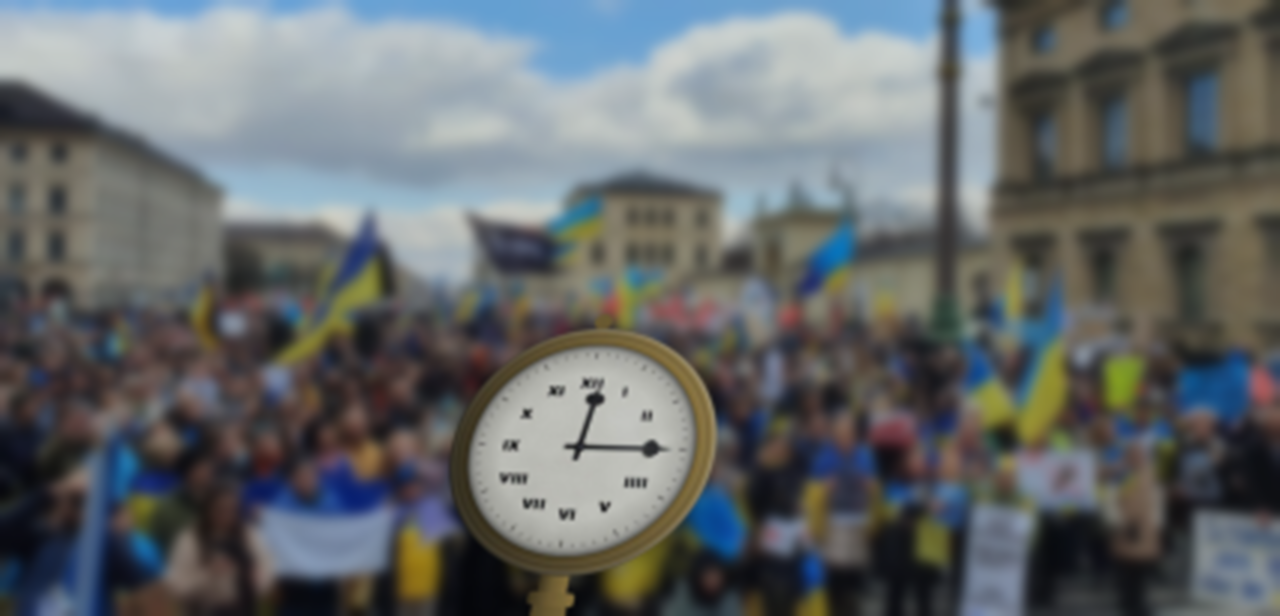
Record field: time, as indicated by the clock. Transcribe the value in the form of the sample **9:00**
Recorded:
**12:15**
